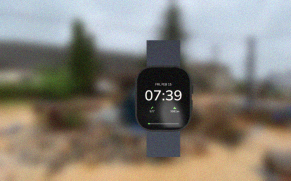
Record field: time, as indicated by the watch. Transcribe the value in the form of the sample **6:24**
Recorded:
**7:39**
